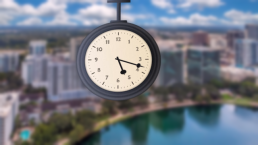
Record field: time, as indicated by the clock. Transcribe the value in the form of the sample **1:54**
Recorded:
**5:18**
